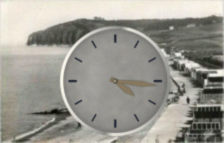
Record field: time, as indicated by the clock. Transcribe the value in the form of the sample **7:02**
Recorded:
**4:16**
